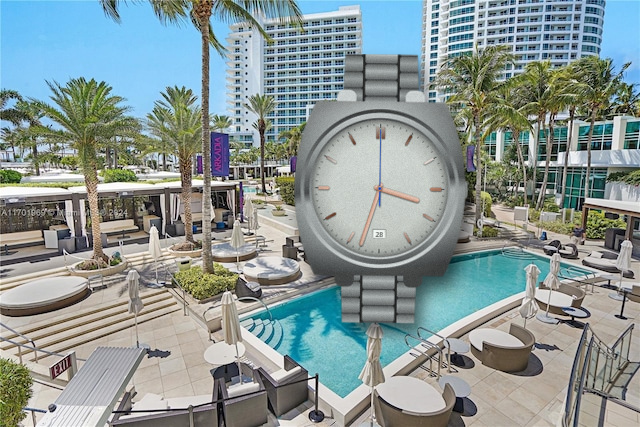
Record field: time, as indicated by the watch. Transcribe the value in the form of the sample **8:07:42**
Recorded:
**3:33:00**
